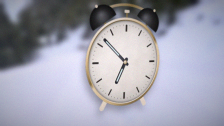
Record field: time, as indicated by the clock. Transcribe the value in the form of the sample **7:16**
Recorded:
**6:52**
